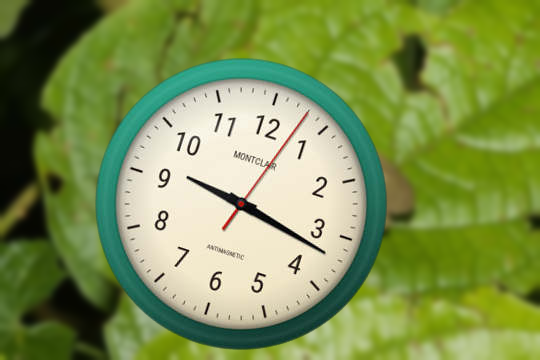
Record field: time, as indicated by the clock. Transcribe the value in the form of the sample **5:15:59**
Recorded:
**9:17:03**
